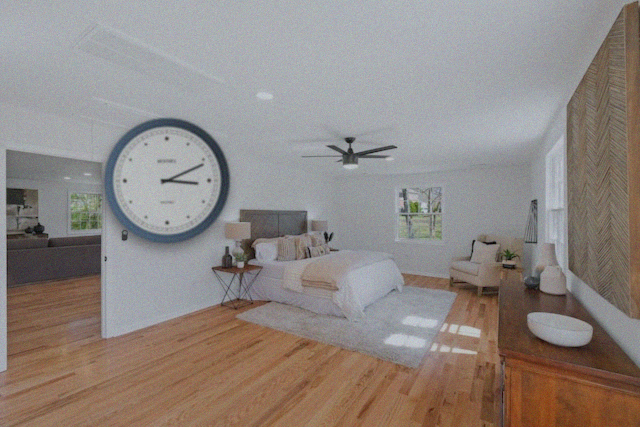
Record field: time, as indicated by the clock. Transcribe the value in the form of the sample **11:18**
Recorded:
**3:11**
